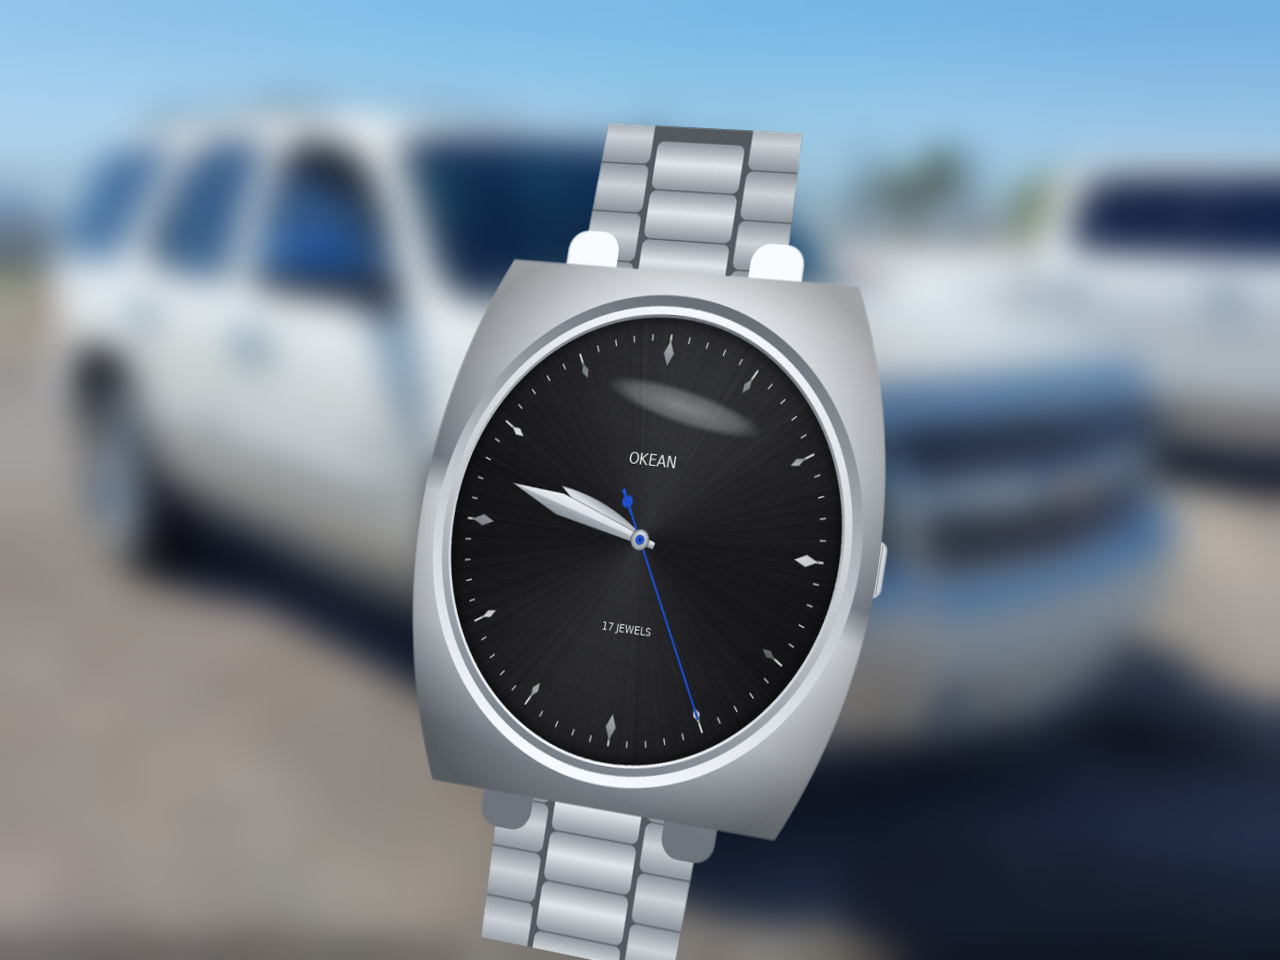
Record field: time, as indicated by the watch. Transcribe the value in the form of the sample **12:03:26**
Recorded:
**9:47:25**
